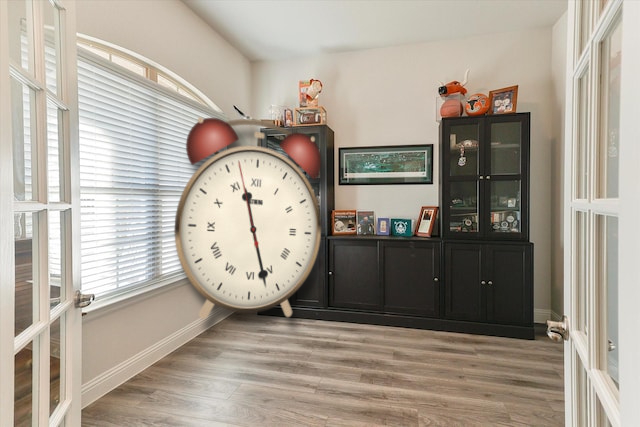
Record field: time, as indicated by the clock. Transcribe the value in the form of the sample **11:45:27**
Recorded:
**11:26:57**
